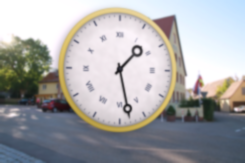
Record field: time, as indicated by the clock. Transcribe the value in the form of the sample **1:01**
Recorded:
**1:28**
